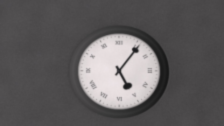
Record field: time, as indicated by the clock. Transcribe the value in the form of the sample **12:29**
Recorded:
**5:06**
